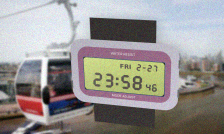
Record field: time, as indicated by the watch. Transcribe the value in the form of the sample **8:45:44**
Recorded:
**23:58:46**
